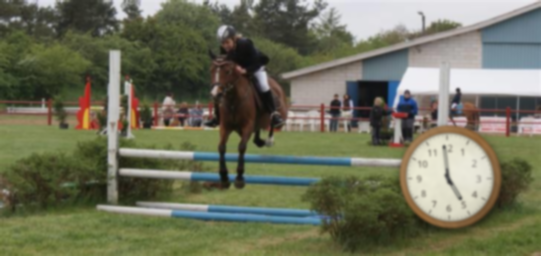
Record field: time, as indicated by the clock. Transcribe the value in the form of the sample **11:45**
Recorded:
**4:59**
